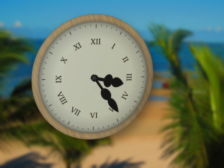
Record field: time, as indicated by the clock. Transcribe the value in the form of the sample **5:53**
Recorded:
**3:24**
